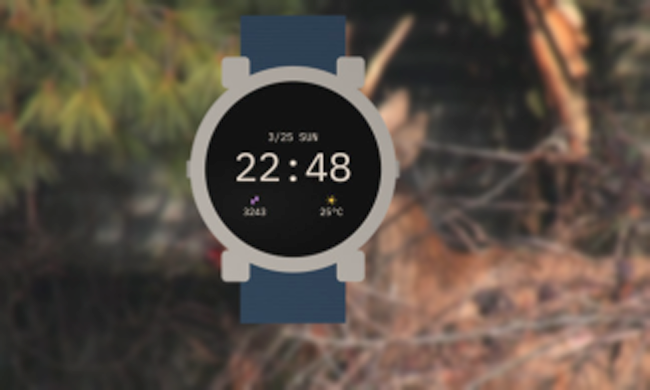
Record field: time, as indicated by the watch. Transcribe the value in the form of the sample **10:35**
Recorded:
**22:48**
